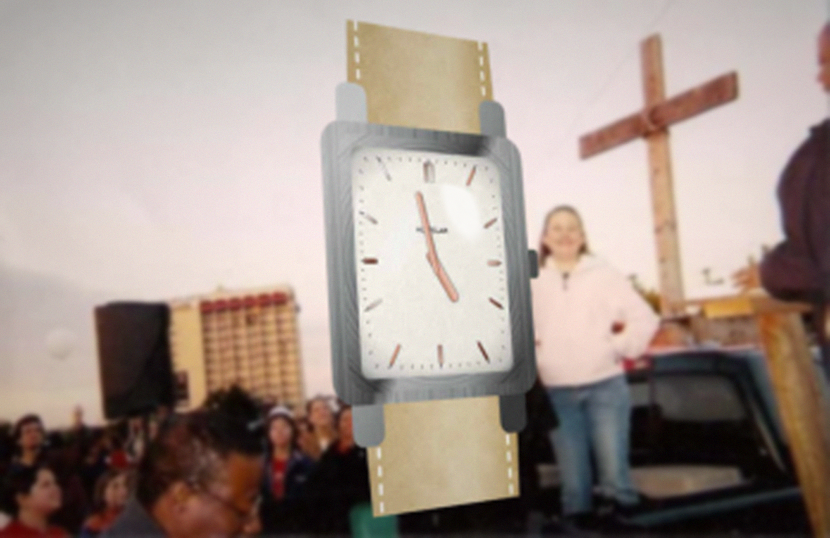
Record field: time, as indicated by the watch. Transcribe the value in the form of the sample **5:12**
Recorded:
**4:58**
